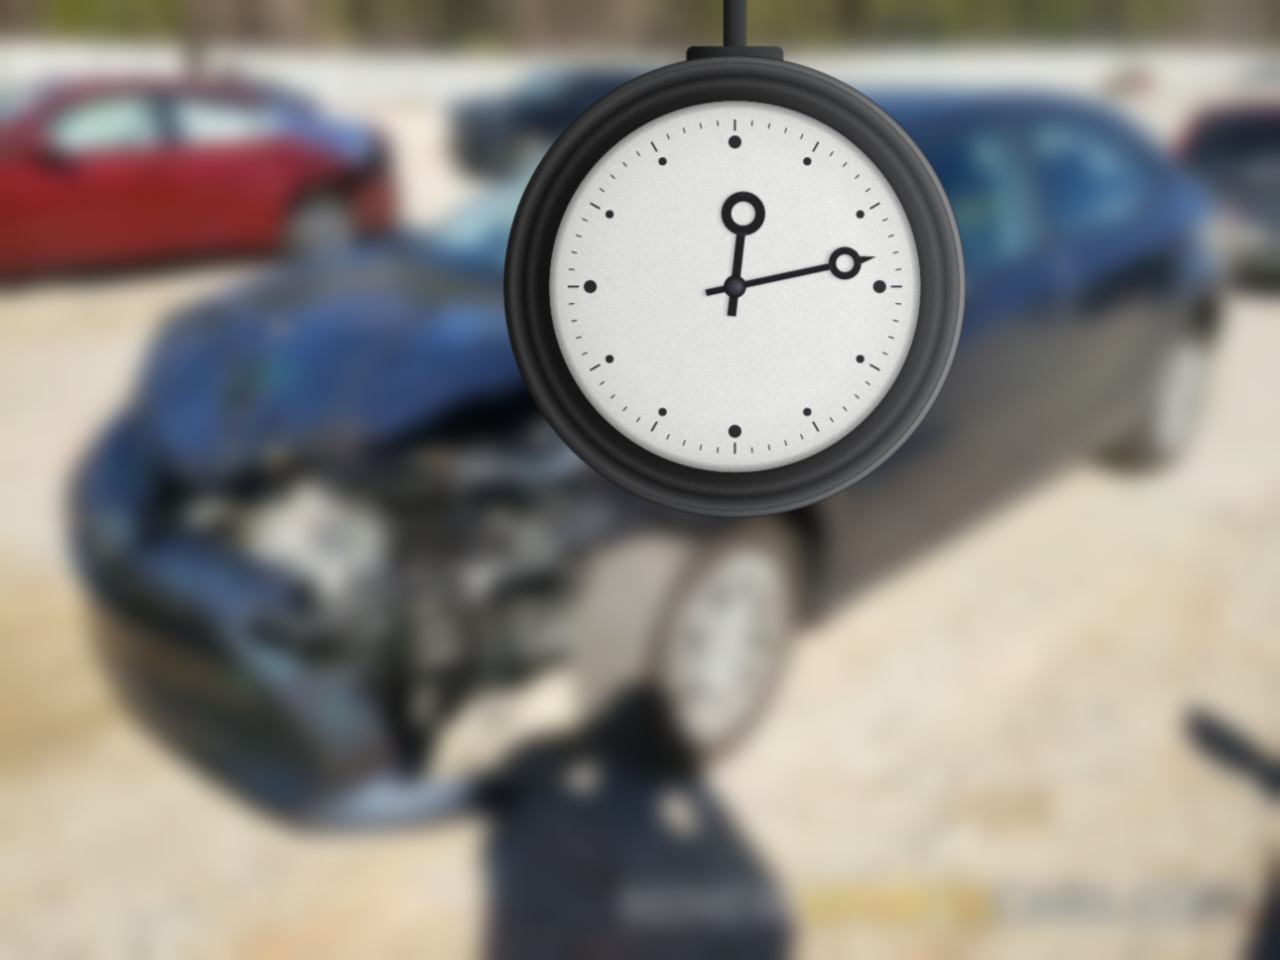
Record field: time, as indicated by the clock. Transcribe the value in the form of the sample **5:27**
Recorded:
**12:13**
